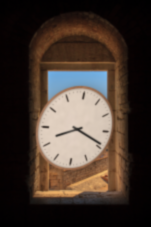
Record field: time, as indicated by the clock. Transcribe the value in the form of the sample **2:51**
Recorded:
**8:19**
